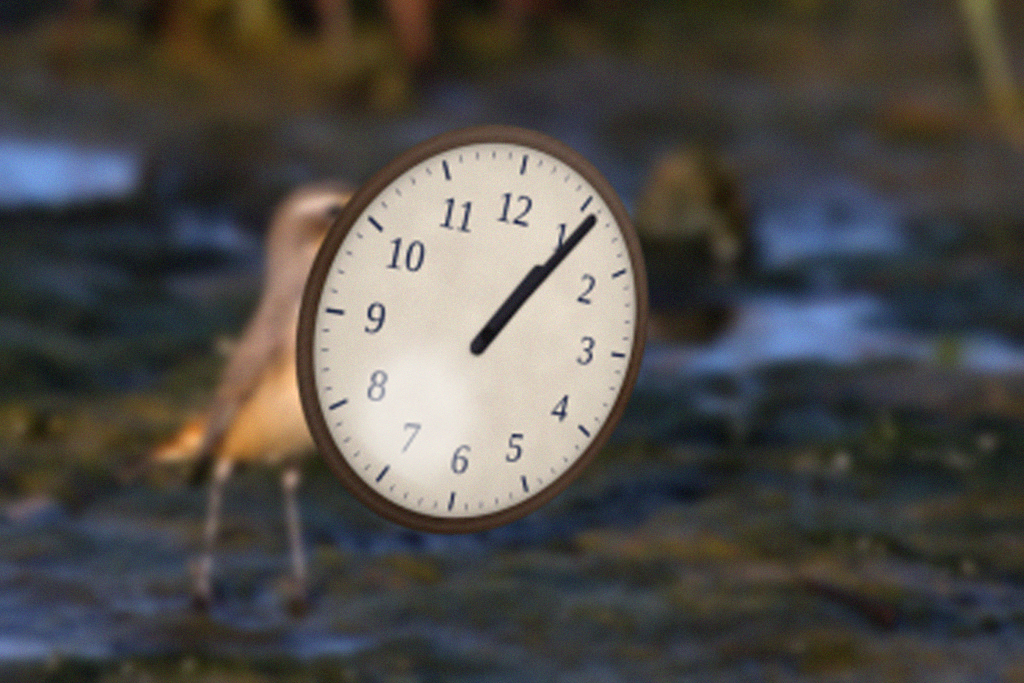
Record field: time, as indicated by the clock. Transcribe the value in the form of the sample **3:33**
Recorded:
**1:06**
